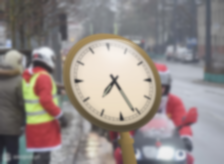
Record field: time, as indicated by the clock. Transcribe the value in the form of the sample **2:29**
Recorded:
**7:26**
